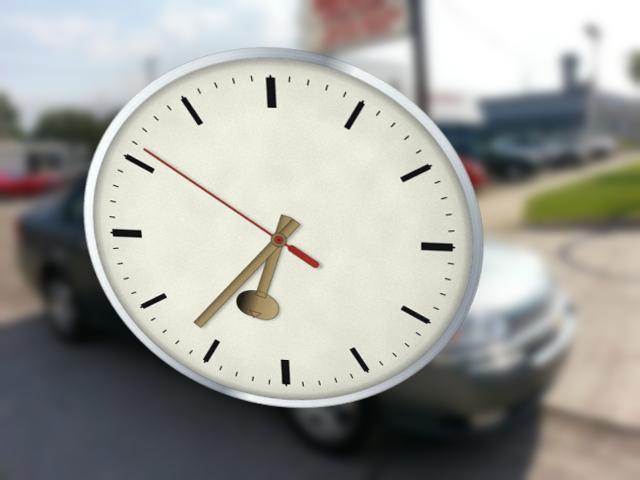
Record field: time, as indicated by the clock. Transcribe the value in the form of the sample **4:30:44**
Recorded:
**6:36:51**
